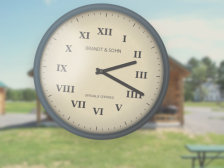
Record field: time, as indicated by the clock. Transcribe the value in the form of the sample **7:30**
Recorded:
**2:19**
